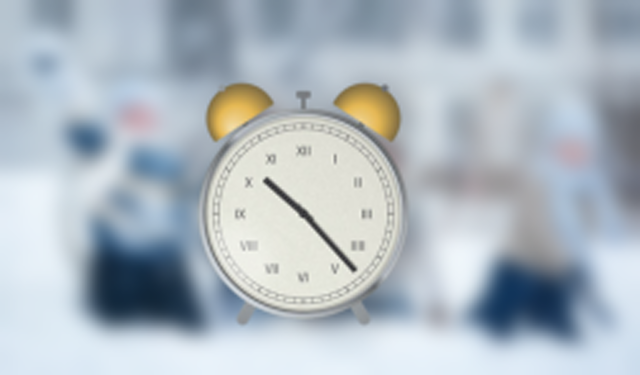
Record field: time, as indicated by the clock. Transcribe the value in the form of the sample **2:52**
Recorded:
**10:23**
